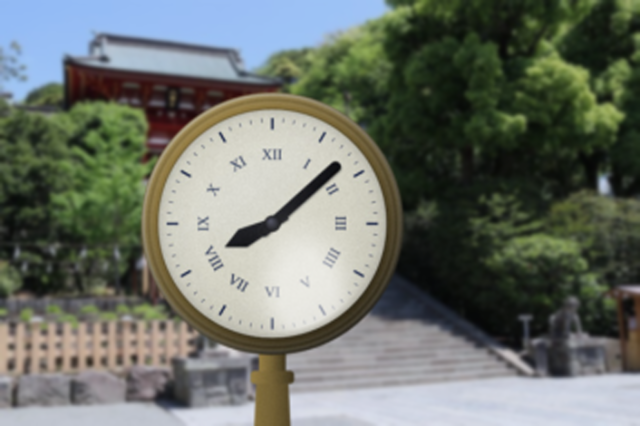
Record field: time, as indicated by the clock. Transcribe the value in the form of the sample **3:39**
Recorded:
**8:08**
